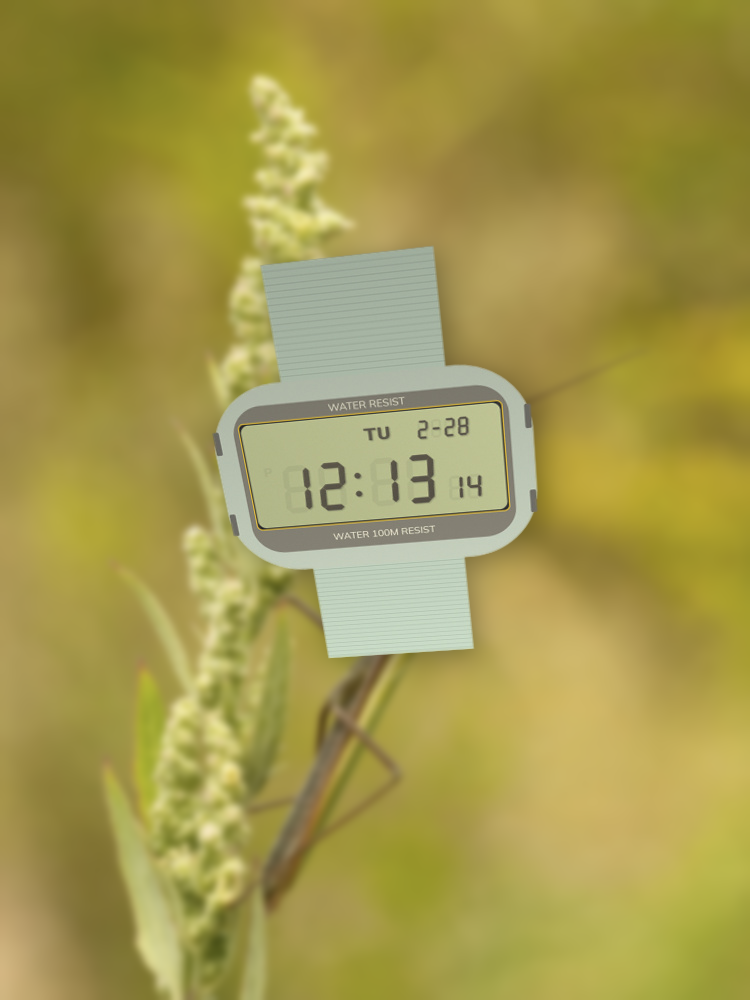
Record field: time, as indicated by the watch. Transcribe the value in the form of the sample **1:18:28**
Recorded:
**12:13:14**
